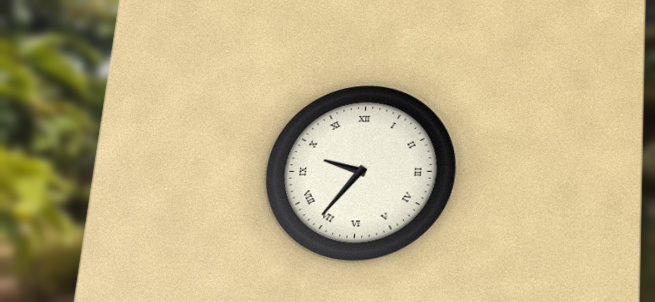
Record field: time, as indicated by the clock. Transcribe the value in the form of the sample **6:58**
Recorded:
**9:36**
